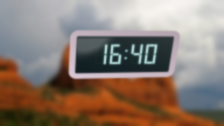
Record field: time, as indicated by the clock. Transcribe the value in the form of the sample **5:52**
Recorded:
**16:40**
